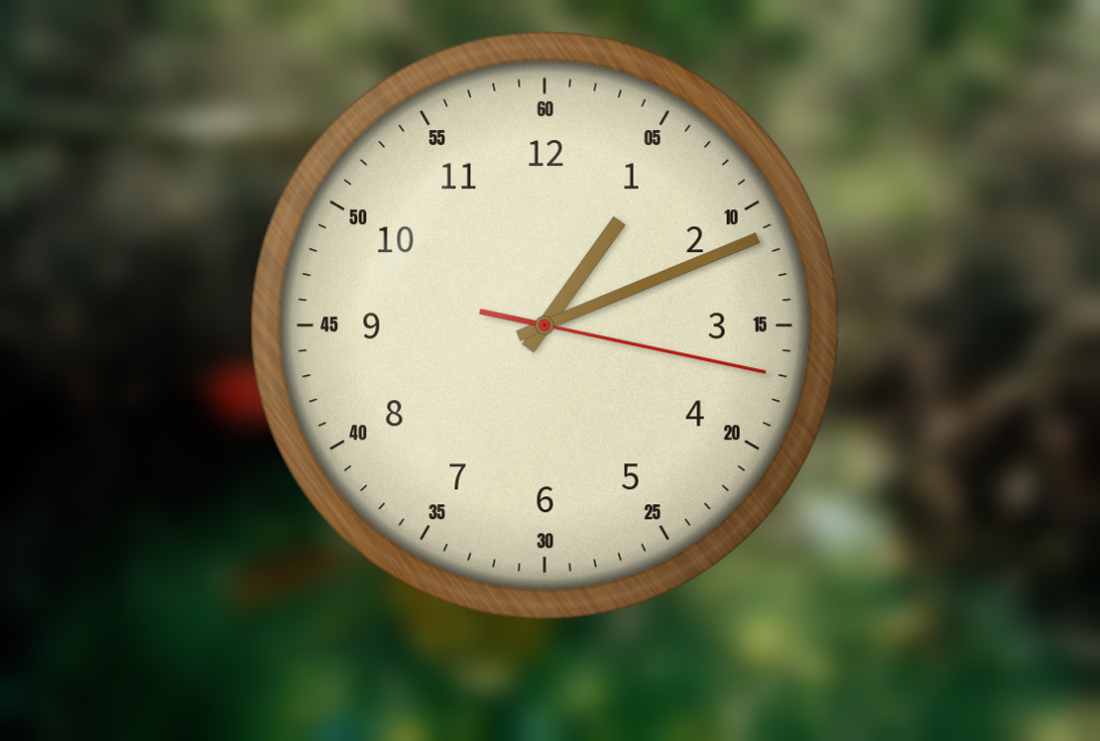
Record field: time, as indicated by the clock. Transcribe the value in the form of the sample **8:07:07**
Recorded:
**1:11:17**
